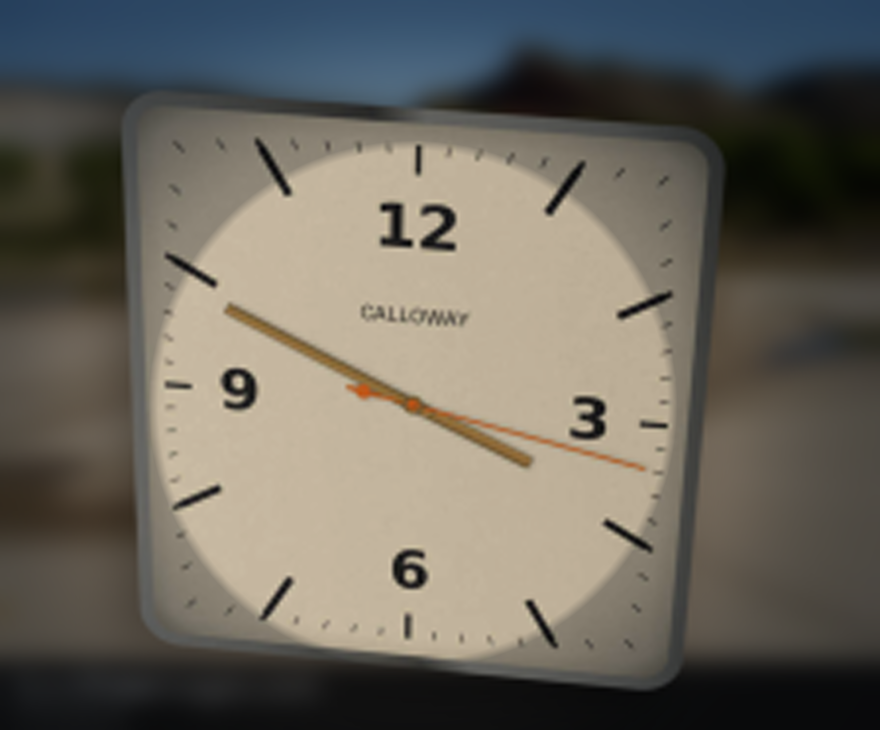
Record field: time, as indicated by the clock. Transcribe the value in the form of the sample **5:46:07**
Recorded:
**3:49:17**
